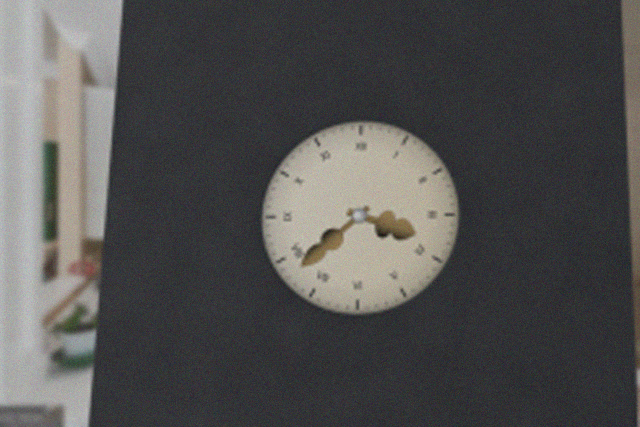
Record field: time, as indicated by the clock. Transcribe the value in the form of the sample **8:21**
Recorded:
**3:38**
